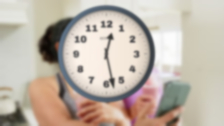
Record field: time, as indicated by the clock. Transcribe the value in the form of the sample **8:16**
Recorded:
**12:28**
